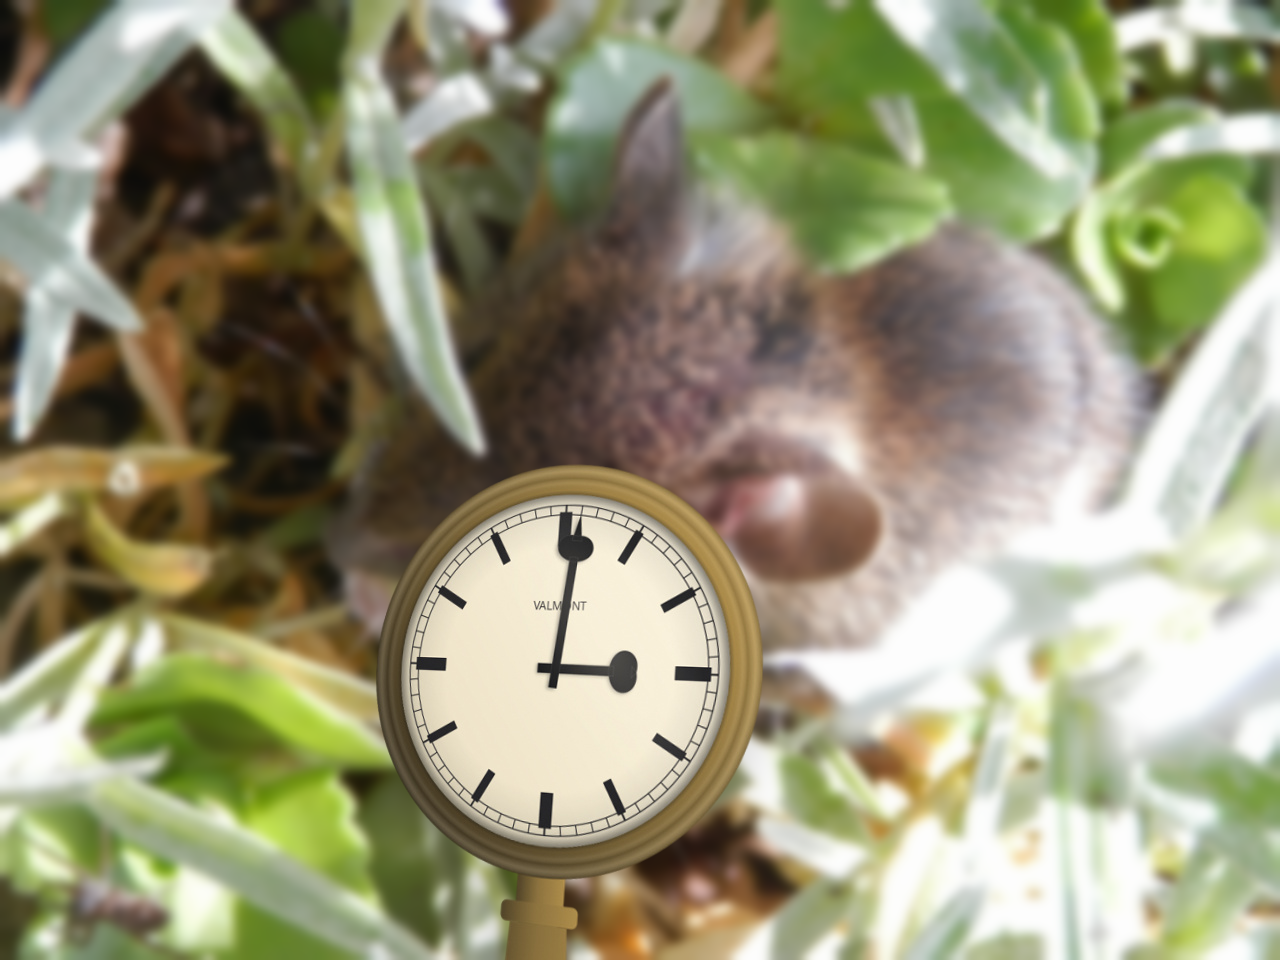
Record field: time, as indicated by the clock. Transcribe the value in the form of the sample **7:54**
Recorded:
**3:01**
